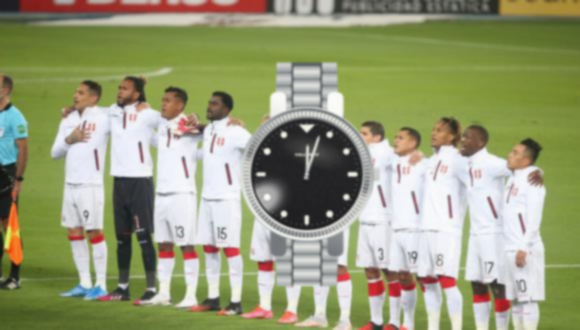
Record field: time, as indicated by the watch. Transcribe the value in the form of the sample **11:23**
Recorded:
**12:03**
